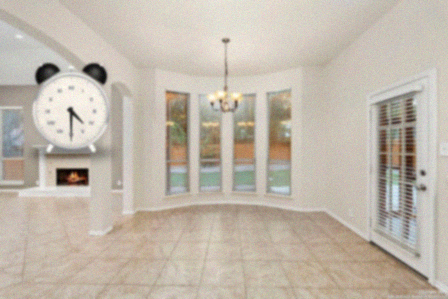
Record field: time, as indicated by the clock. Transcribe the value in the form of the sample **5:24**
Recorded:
**4:30**
